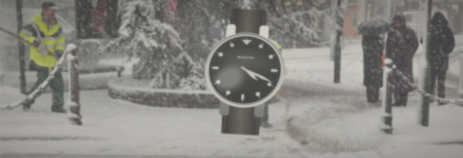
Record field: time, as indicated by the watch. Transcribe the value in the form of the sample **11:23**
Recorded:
**4:19**
